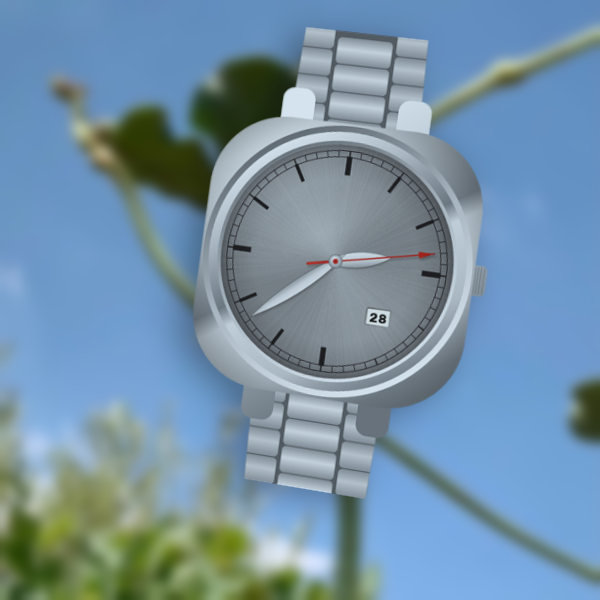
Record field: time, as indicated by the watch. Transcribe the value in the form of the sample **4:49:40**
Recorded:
**2:38:13**
